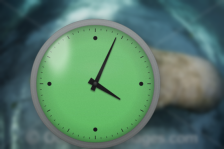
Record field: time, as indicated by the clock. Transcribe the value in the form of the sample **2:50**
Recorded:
**4:04**
